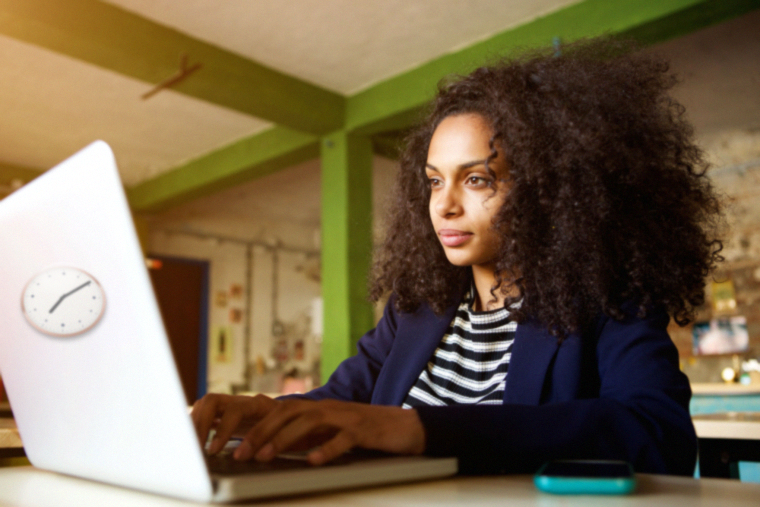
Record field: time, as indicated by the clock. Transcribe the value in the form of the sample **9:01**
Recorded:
**7:09**
